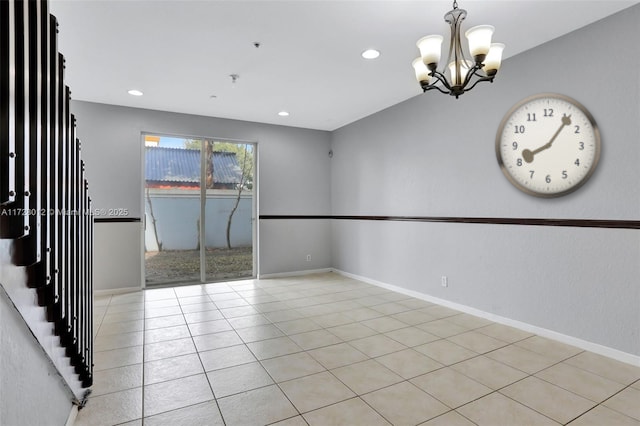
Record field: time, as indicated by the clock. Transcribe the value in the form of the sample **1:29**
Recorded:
**8:06**
